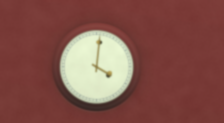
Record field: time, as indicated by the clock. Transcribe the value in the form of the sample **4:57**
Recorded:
**4:01**
